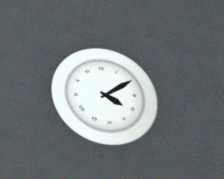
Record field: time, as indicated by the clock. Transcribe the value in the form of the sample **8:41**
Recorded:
**4:10**
